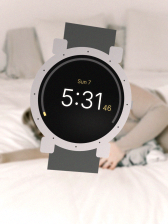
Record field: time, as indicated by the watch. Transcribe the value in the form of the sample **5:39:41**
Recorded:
**5:31:46**
